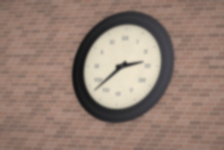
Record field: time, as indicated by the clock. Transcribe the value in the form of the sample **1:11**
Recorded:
**2:38**
